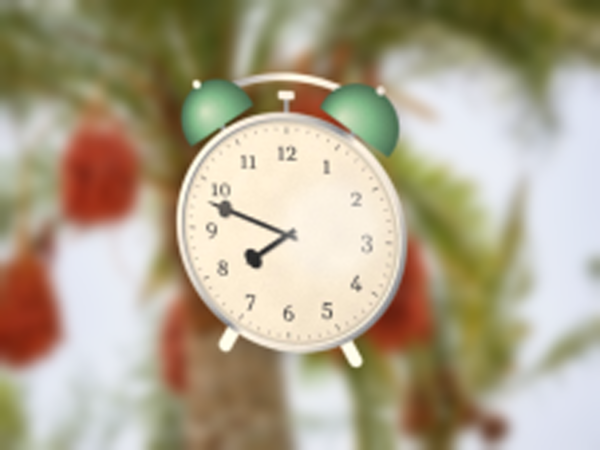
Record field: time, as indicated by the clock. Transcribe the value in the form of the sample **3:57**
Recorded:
**7:48**
